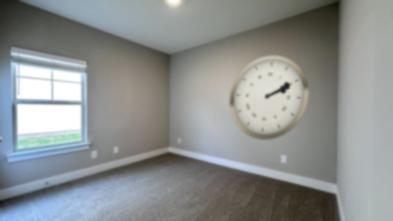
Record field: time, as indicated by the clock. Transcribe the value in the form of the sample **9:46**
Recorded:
**2:10**
